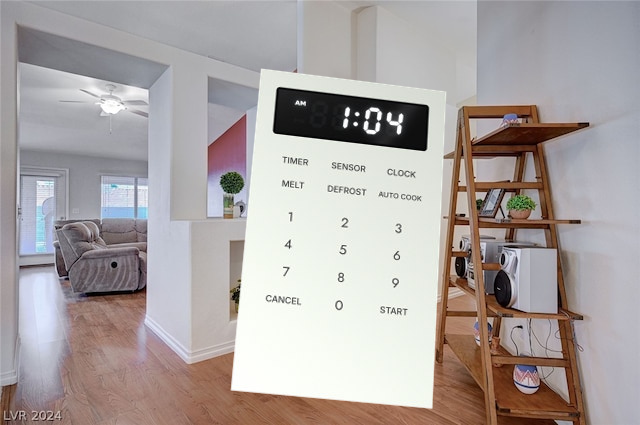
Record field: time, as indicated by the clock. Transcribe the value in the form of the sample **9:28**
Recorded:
**1:04**
